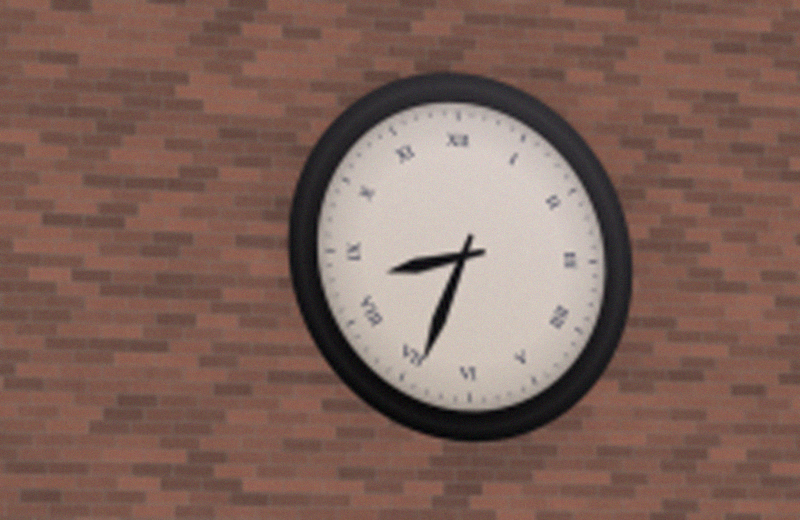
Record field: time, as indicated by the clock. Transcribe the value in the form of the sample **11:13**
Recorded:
**8:34**
